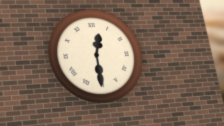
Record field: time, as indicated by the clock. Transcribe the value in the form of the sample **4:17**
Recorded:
**12:30**
